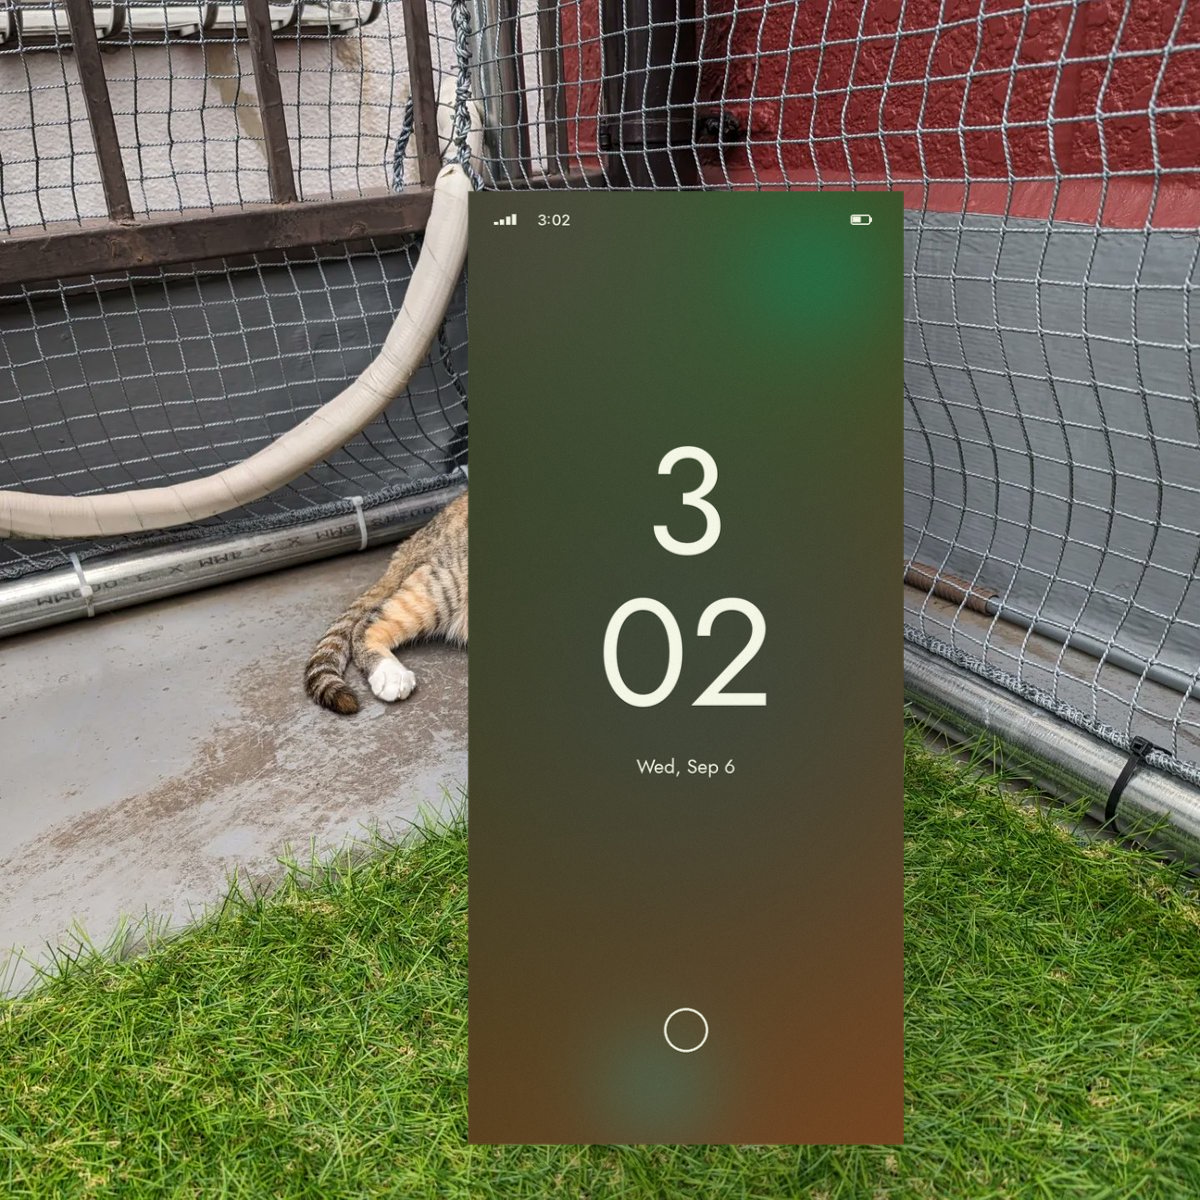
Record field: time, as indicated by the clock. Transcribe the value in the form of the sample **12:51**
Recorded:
**3:02**
